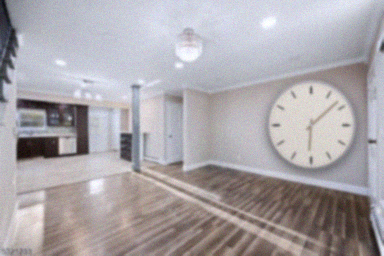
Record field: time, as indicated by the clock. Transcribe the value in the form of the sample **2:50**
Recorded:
**6:08**
